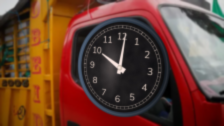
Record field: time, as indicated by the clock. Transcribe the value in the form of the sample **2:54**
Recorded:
**10:01**
